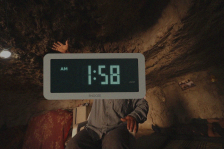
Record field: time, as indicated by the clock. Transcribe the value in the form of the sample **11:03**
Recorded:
**1:58**
